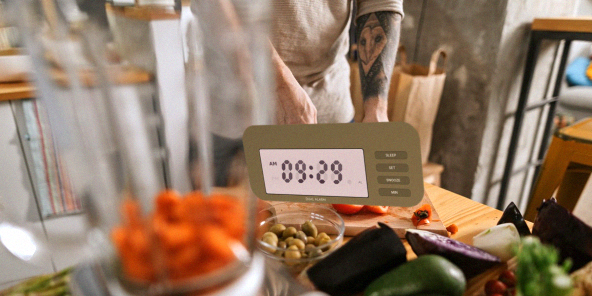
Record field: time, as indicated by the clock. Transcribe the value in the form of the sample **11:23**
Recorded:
**9:29**
